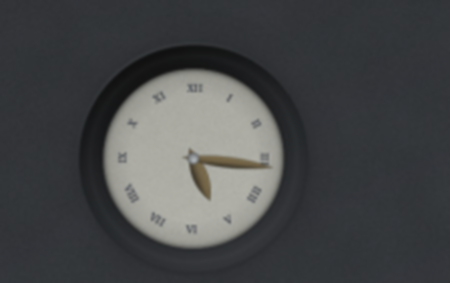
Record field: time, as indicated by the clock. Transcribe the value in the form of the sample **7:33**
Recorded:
**5:16**
